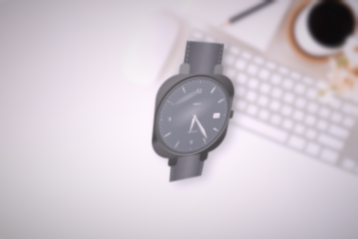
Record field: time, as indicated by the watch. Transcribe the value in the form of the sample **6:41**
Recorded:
**6:24**
